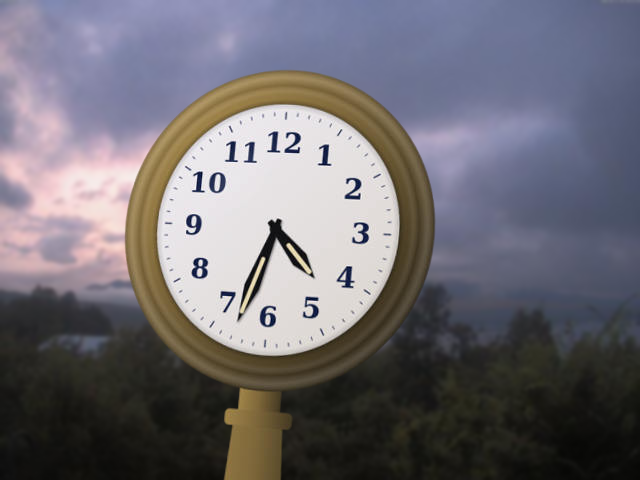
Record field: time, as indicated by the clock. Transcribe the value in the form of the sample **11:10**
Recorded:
**4:33**
